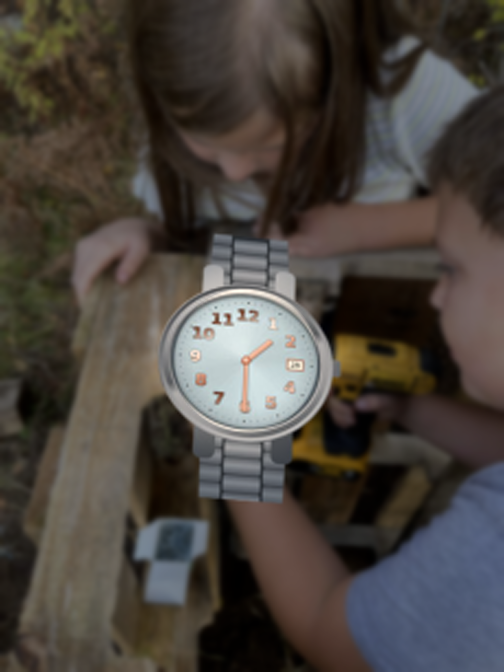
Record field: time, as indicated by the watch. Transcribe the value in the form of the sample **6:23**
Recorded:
**1:30**
